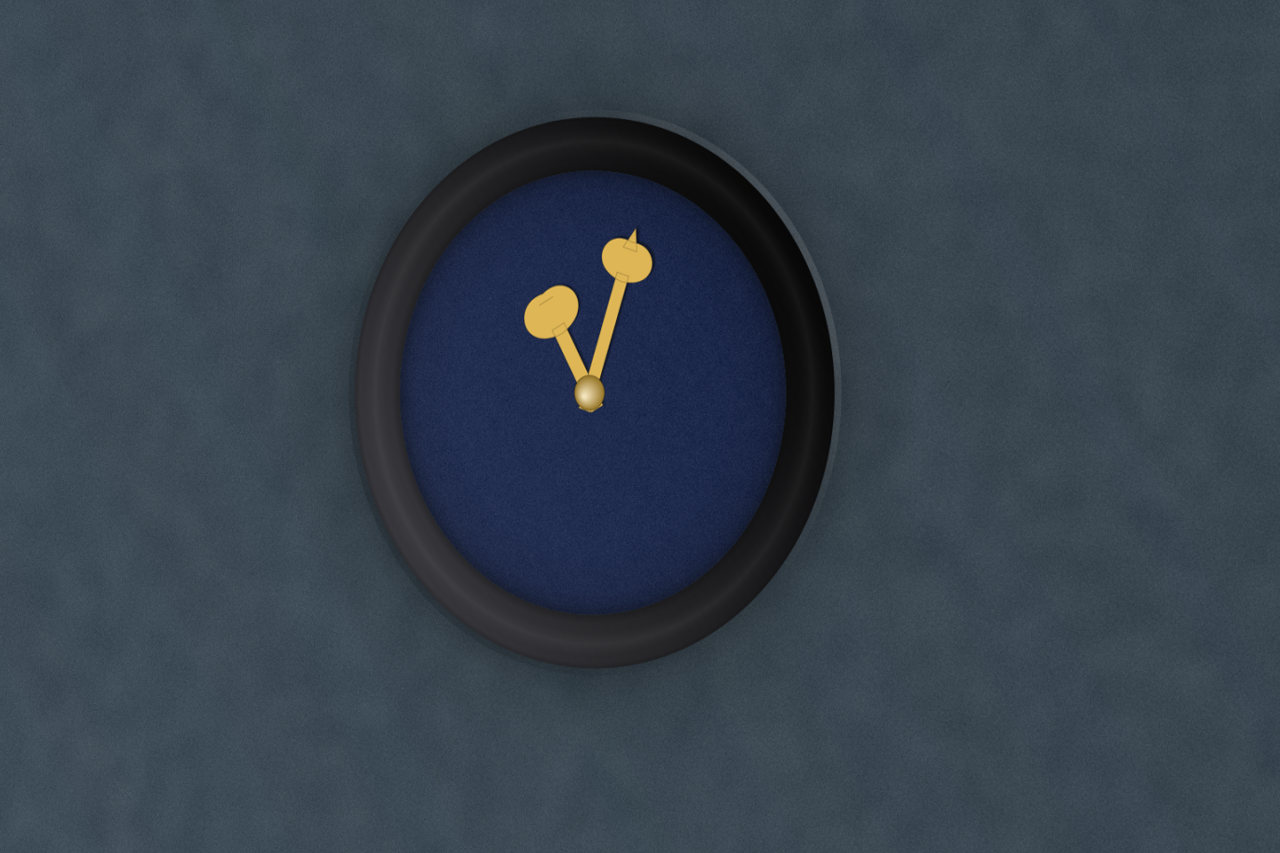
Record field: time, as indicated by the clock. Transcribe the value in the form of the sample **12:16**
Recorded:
**11:03**
